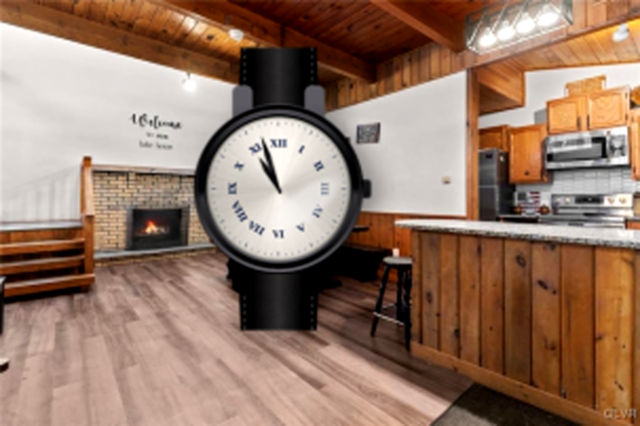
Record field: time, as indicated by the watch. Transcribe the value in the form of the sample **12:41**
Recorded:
**10:57**
